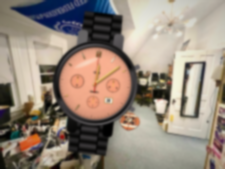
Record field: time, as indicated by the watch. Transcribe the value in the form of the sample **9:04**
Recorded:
**12:08**
